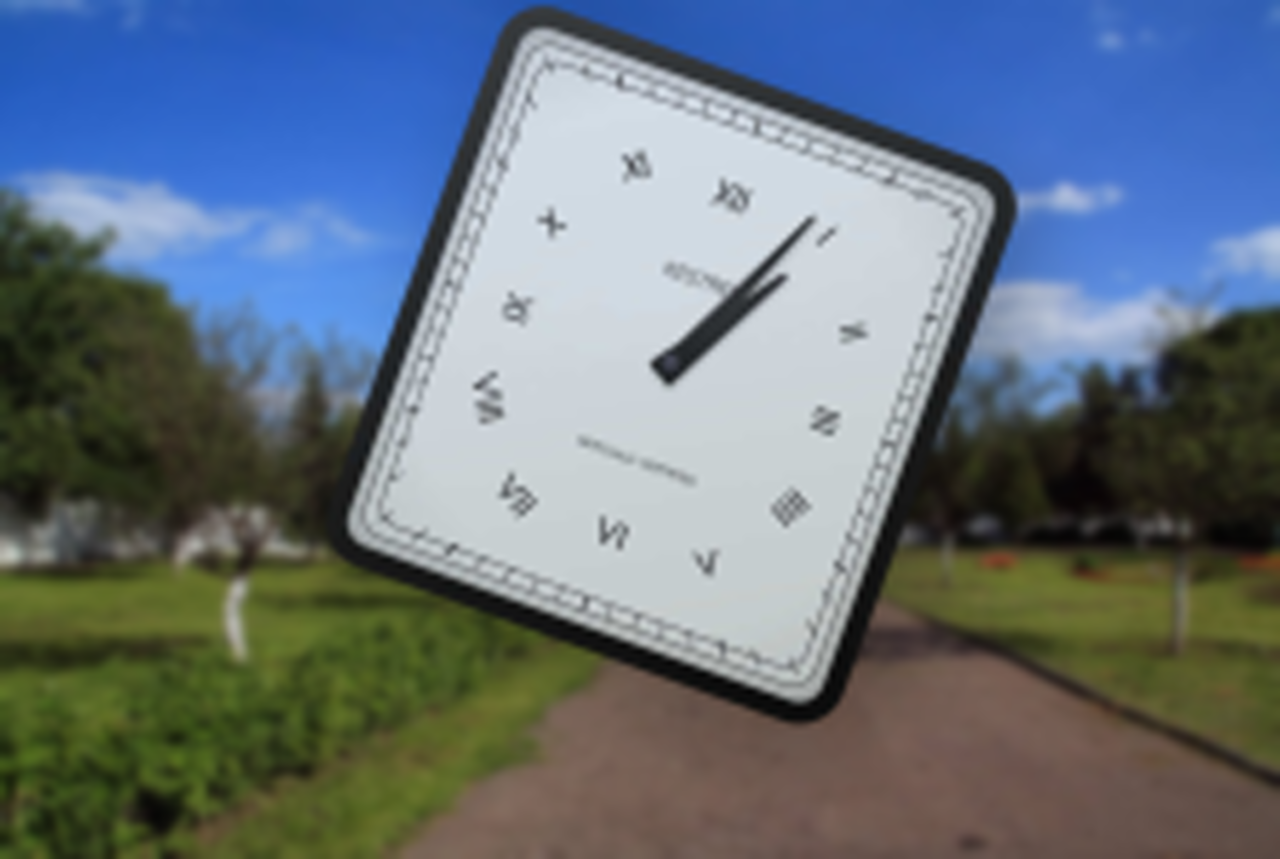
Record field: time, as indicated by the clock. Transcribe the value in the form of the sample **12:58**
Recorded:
**1:04**
